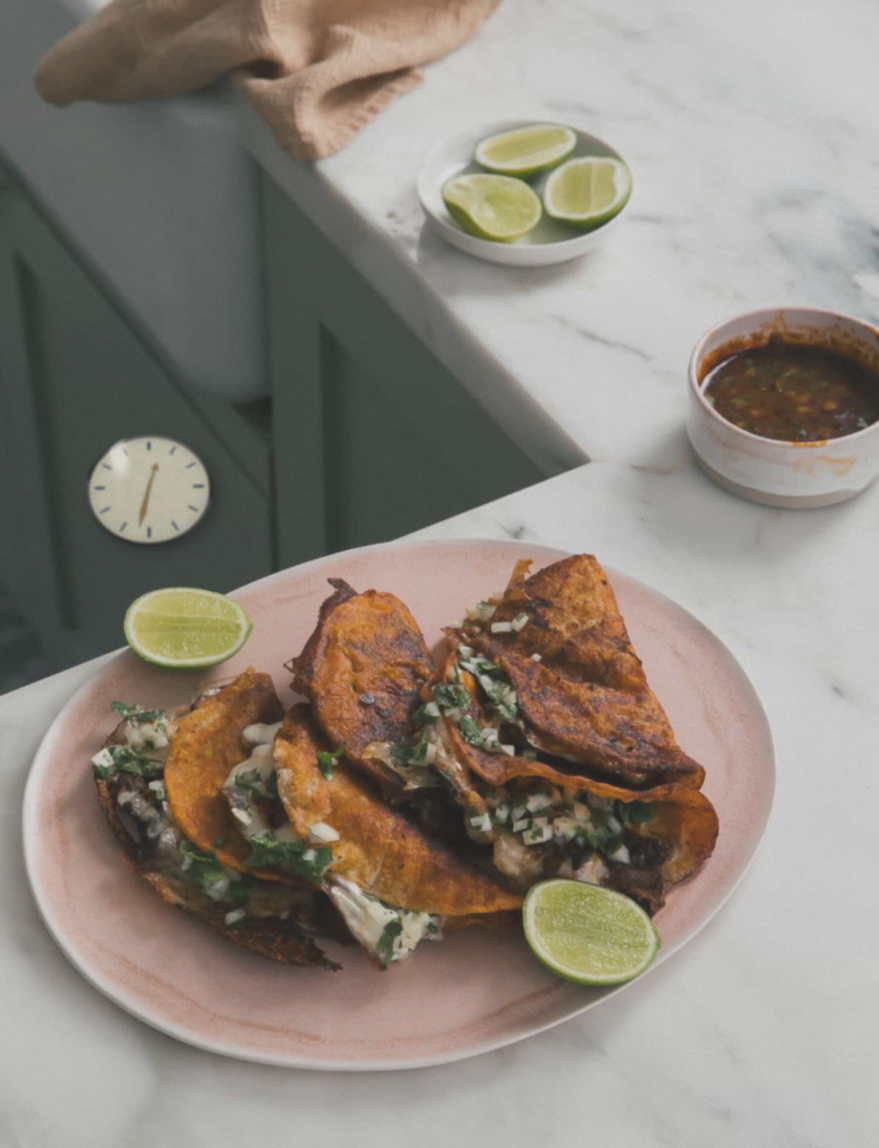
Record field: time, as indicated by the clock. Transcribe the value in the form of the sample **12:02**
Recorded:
**12:32**
